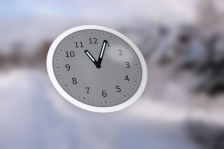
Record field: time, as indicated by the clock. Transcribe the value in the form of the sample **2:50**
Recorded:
**11:04**
